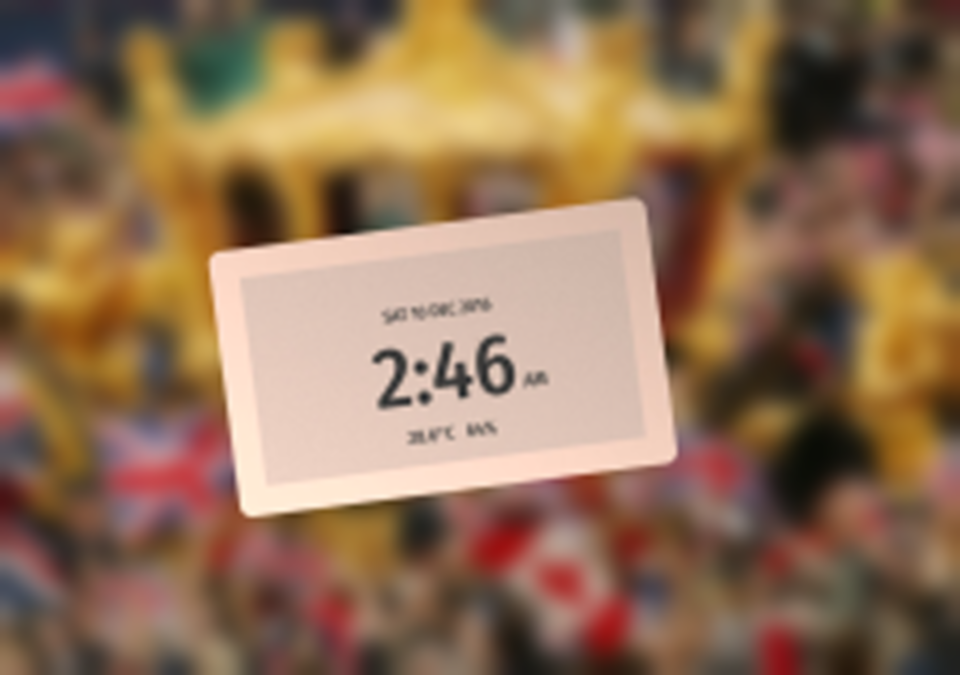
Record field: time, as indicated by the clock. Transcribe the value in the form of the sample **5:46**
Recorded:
**2:46**
